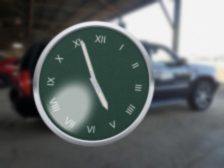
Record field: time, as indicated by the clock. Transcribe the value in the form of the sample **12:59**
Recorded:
**4:56**
